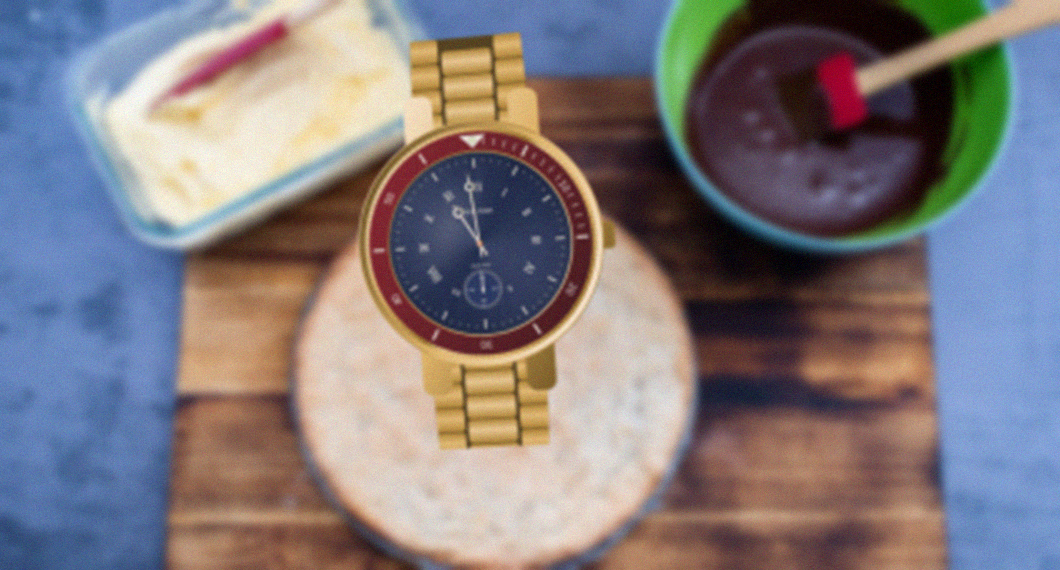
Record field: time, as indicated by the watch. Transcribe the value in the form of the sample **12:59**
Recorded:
**10:59**
